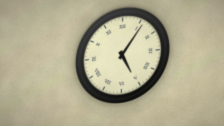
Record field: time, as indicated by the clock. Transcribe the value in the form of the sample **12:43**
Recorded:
**5:06**
